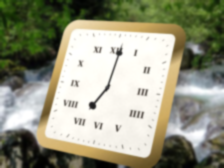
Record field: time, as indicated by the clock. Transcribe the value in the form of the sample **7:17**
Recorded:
**7:01**
